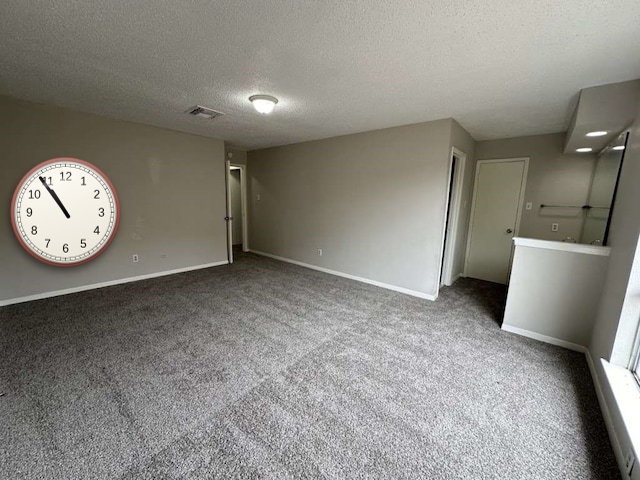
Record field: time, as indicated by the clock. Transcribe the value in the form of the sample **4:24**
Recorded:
**10:54**
